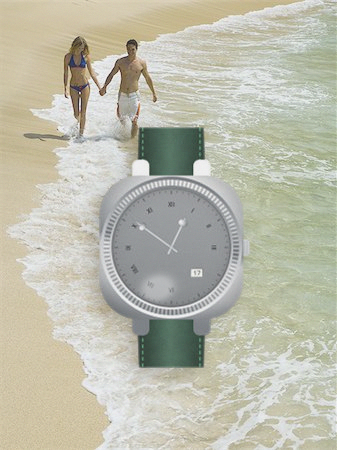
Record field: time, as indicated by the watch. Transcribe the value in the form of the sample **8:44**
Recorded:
**12:51**
